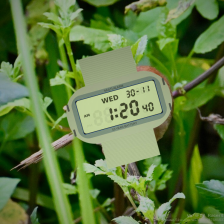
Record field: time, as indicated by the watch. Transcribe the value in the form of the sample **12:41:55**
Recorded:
**1:20:40**
